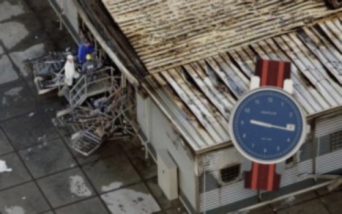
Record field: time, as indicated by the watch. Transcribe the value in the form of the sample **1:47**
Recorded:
**9:16**
